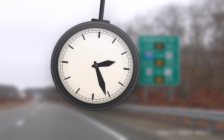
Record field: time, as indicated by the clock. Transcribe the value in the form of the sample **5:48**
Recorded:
**2:26**
